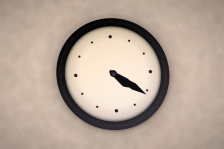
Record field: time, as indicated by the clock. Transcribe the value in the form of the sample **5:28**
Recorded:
**4:21**
